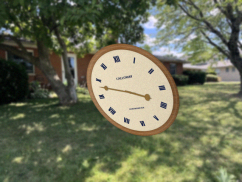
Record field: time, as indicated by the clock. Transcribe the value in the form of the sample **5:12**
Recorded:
**3:48**
